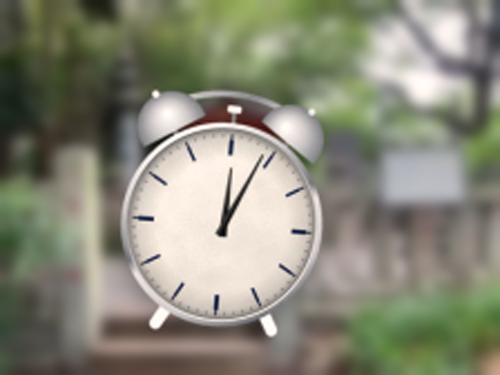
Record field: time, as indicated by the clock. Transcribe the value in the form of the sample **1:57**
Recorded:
**12:04**
